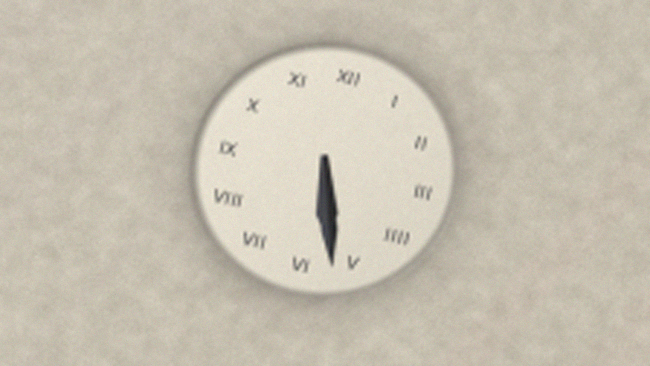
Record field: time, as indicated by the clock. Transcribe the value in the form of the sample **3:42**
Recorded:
**5:27**
